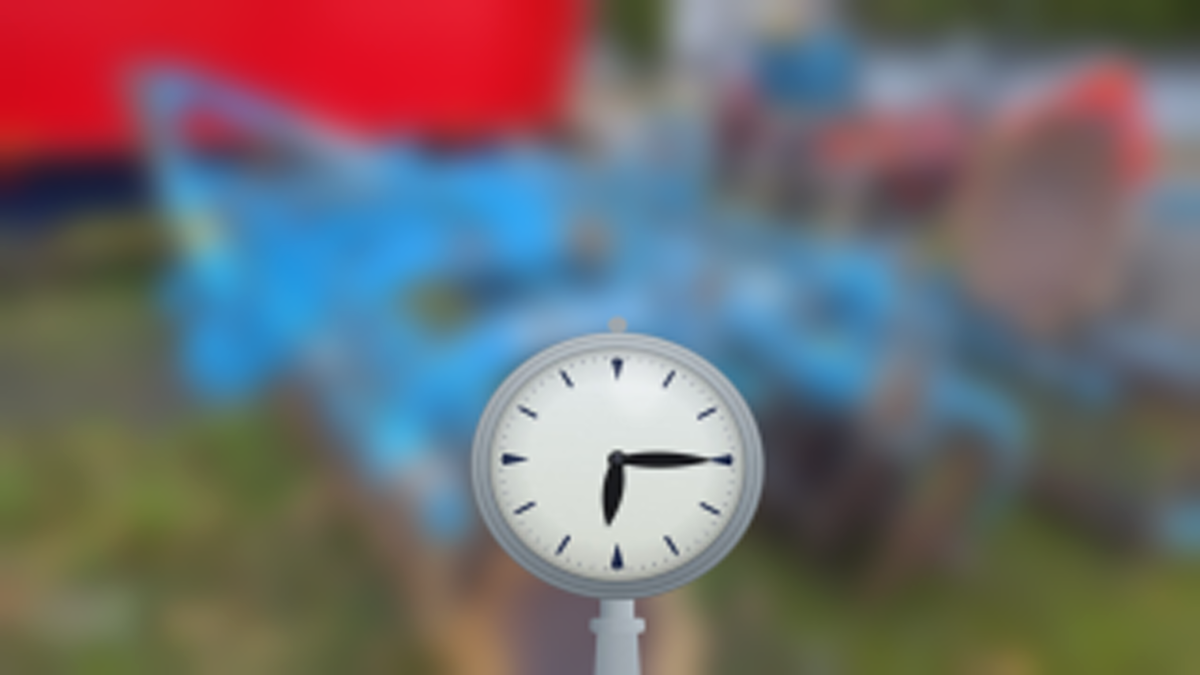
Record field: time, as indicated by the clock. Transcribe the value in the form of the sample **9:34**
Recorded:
**6:15**
